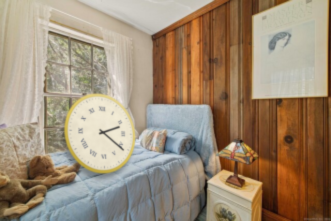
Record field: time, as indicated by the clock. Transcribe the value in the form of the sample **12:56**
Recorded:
**2:21**
